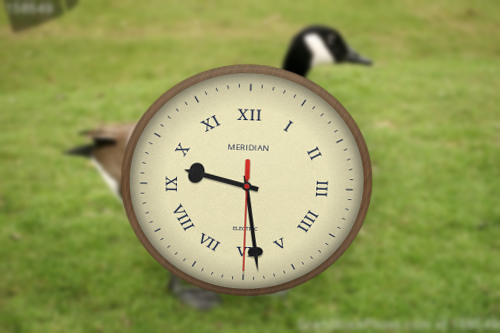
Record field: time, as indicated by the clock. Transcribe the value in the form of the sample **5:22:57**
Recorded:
**9:28:30**
